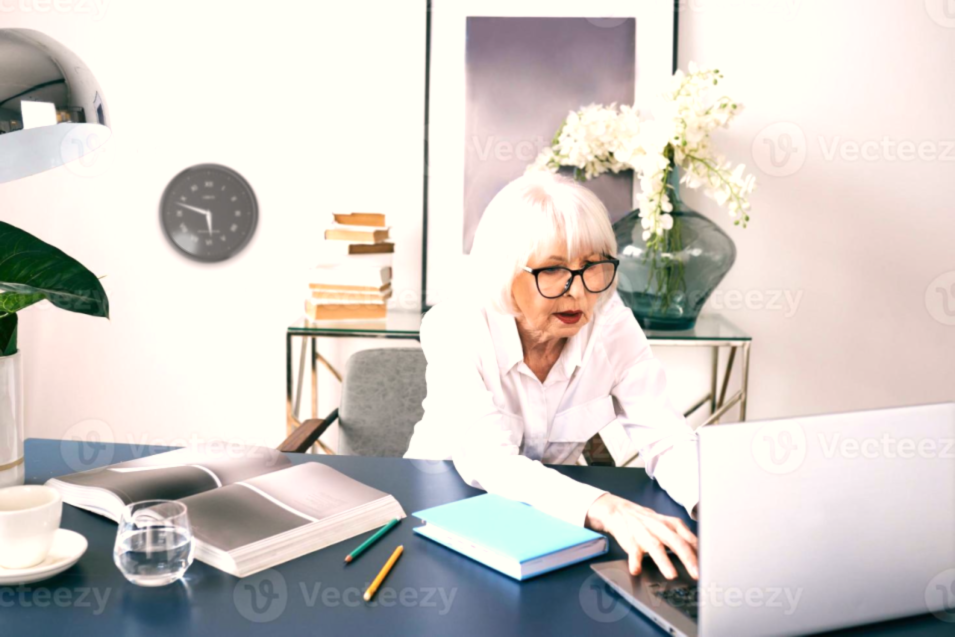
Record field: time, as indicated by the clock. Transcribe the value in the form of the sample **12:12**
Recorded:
**5:48**
